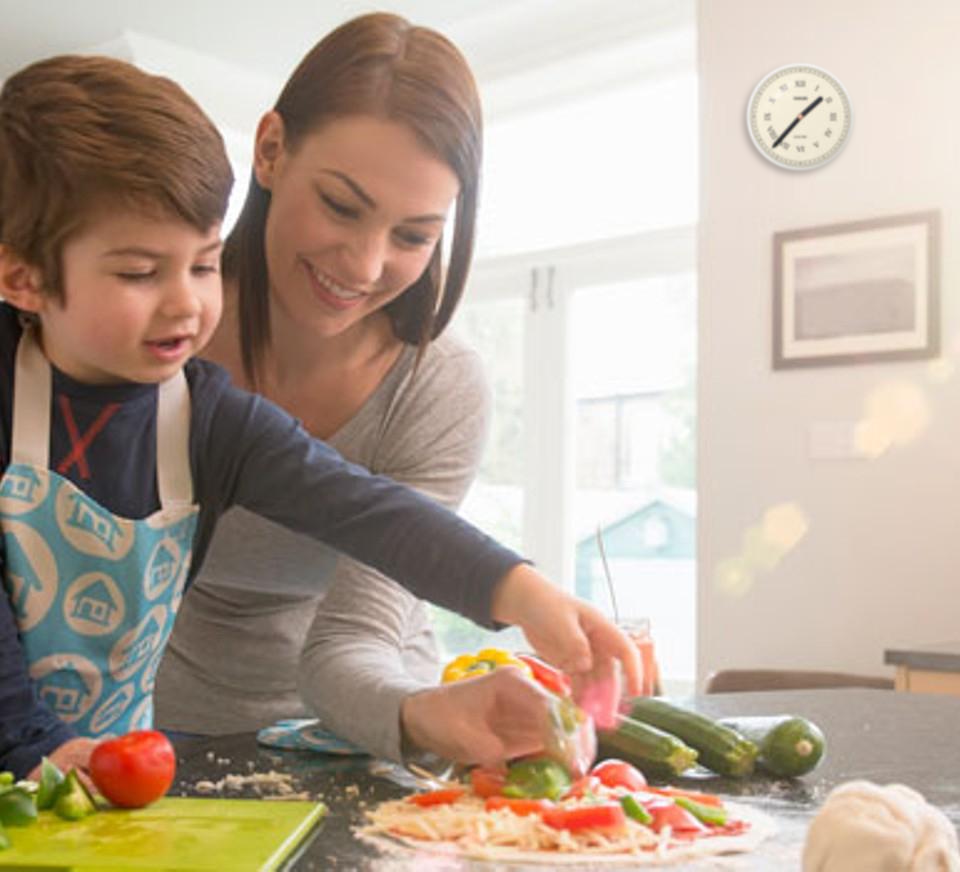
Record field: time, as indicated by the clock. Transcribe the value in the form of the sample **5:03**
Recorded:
**1:37**
